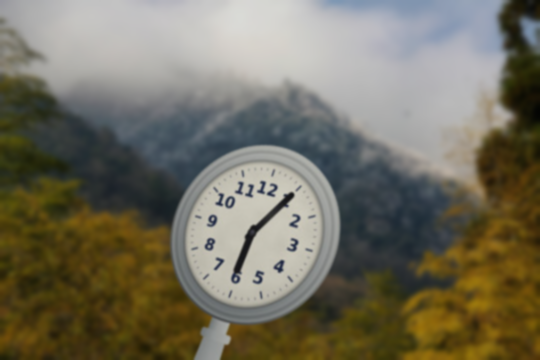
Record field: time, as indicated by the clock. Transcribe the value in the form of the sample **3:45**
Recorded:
**6:05**
